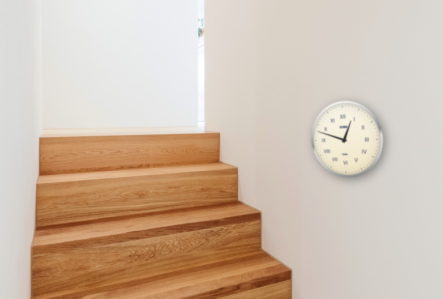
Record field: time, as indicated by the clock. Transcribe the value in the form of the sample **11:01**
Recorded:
**12:48**
